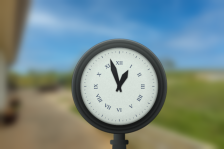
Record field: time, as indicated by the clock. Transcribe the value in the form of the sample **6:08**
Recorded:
**12:57**
